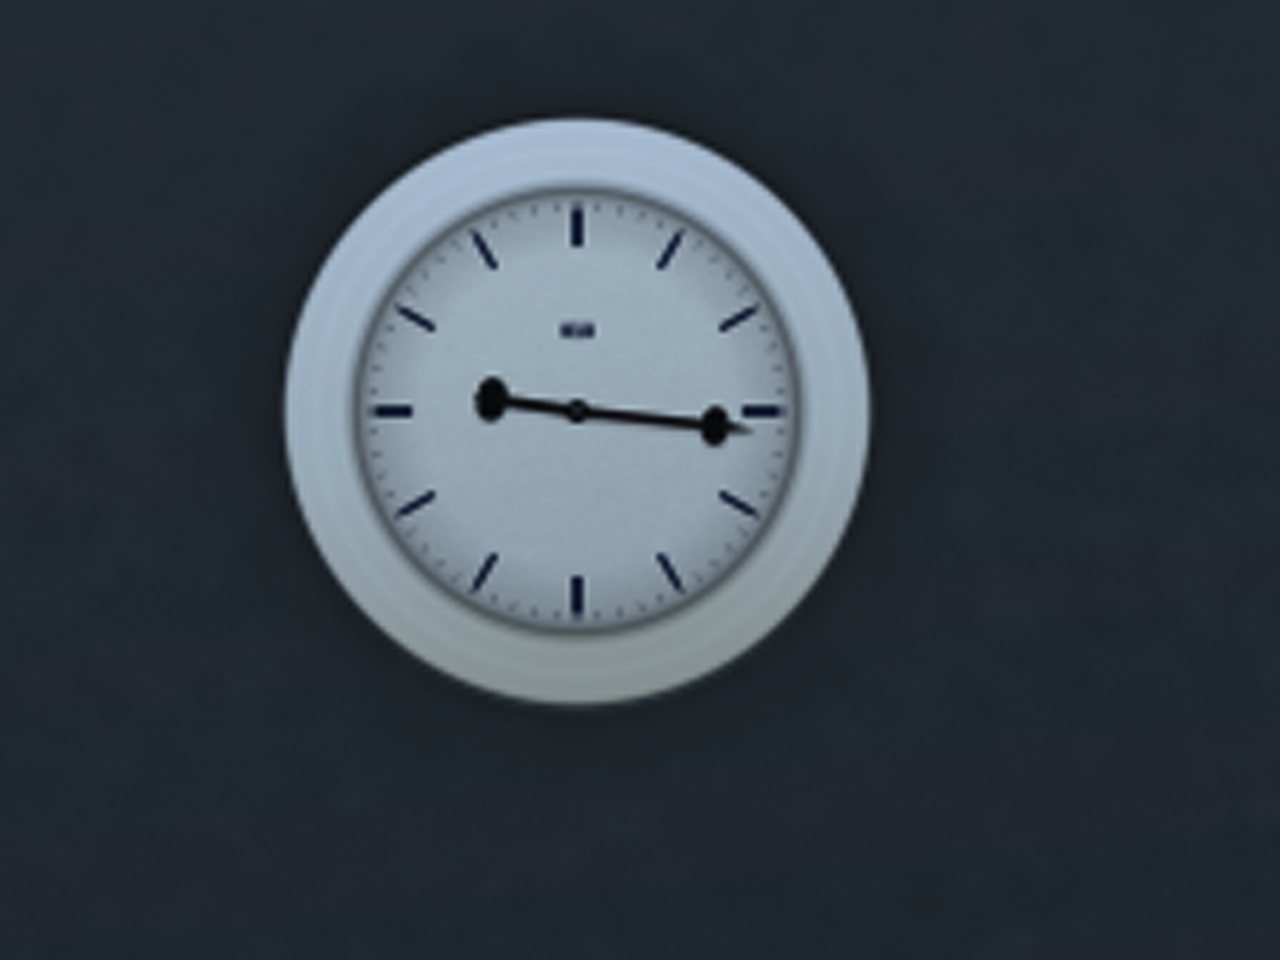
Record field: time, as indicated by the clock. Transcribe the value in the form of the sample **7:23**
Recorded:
**9:16**
